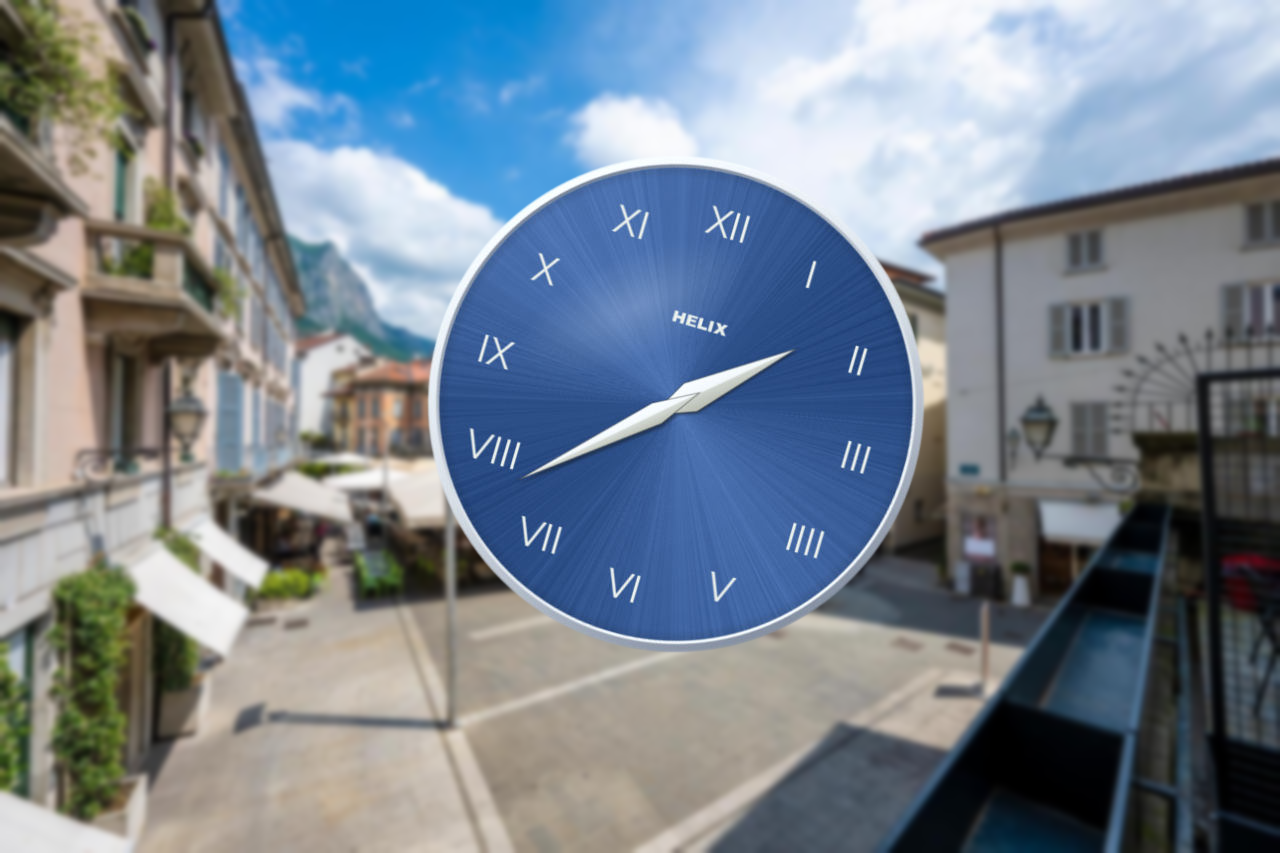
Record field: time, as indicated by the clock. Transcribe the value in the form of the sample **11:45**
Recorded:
**1:38**
